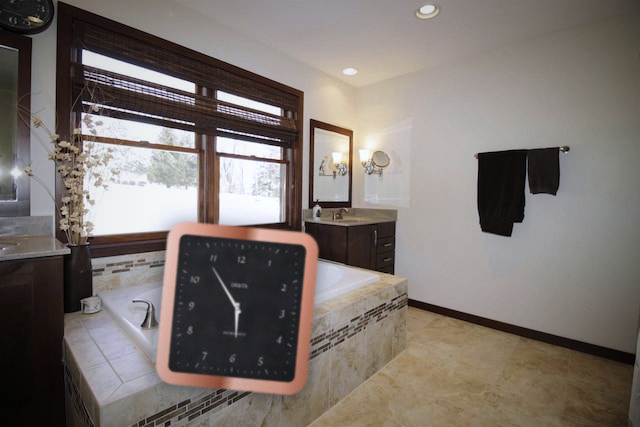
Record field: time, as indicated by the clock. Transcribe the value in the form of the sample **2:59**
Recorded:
**5:54**
